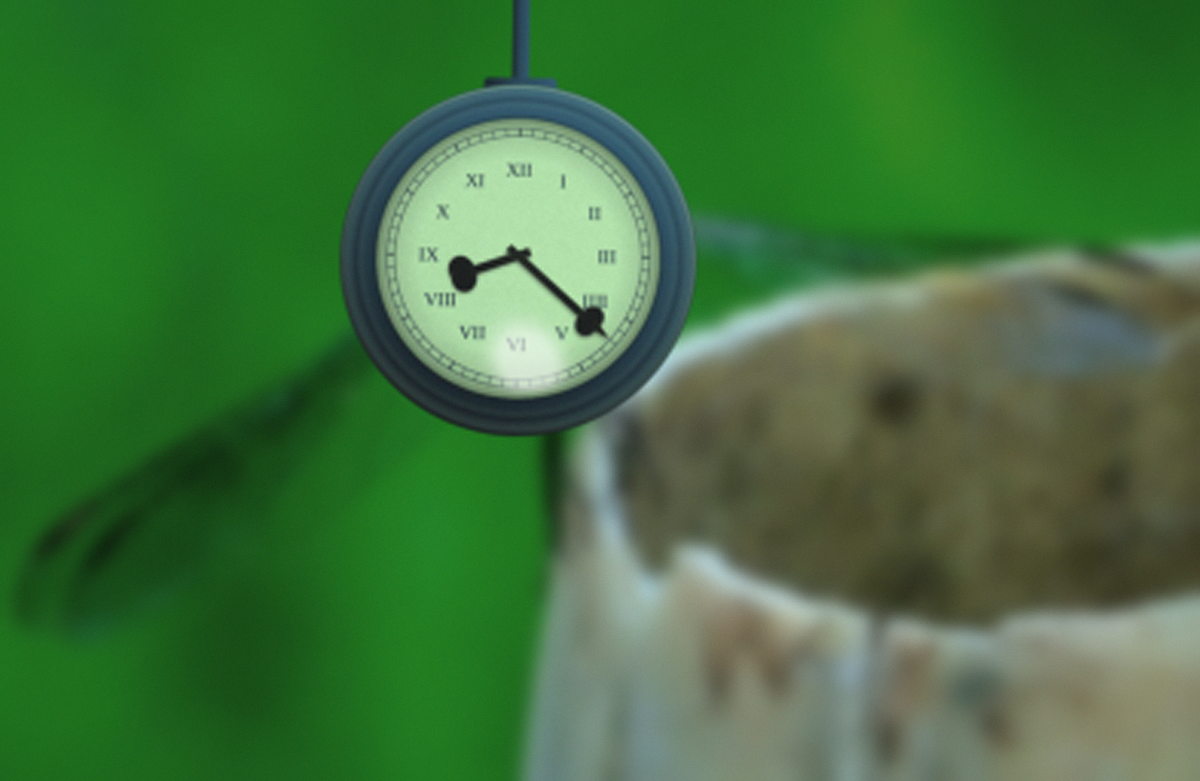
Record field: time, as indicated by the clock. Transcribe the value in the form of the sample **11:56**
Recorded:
**8:22**
